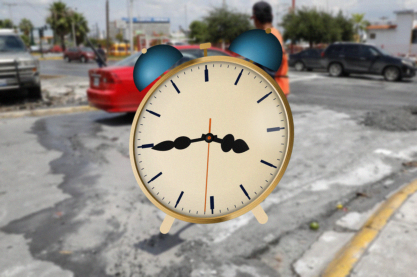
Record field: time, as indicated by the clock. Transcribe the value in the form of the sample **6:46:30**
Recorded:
**3:44:31**
